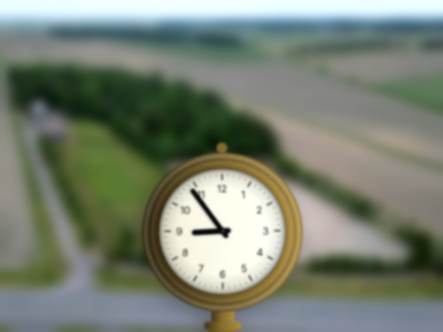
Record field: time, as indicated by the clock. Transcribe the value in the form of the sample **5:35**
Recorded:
**8:54**
